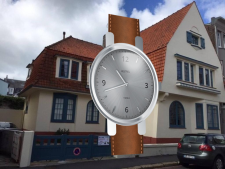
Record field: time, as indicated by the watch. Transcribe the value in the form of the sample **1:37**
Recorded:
**10:42**
